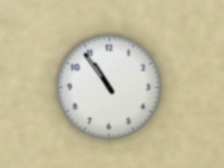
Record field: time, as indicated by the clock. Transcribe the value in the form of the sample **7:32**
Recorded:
**10:54**
